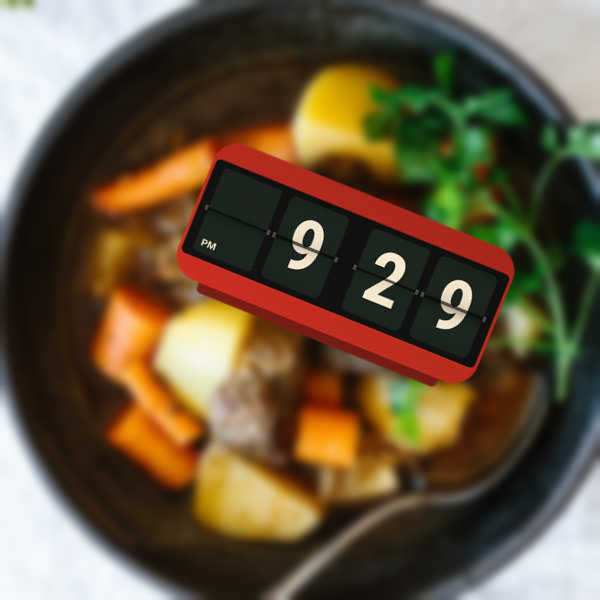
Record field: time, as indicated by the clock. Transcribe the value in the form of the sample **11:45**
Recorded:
**9:29**
